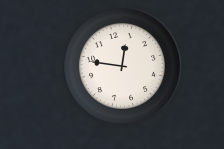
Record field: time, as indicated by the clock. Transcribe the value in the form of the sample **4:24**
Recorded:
**12:49**
